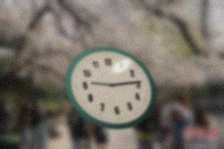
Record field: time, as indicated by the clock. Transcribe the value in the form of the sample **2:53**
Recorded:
**9:14**
